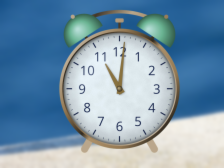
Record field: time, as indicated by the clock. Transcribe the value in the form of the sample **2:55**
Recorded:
**11:01**
